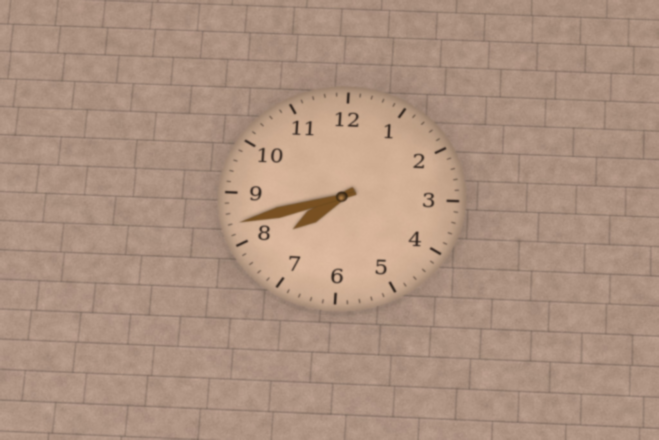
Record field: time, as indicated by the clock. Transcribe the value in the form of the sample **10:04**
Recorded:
**7:42**
